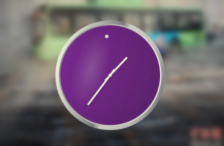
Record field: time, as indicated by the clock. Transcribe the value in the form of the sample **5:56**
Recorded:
**1:37**
